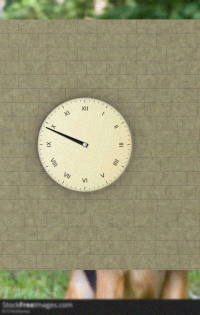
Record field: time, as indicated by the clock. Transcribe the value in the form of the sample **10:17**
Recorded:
**9:49**
